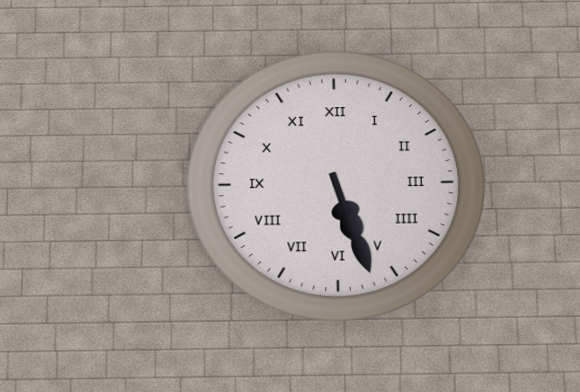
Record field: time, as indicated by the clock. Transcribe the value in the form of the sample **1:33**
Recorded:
**5:27**
